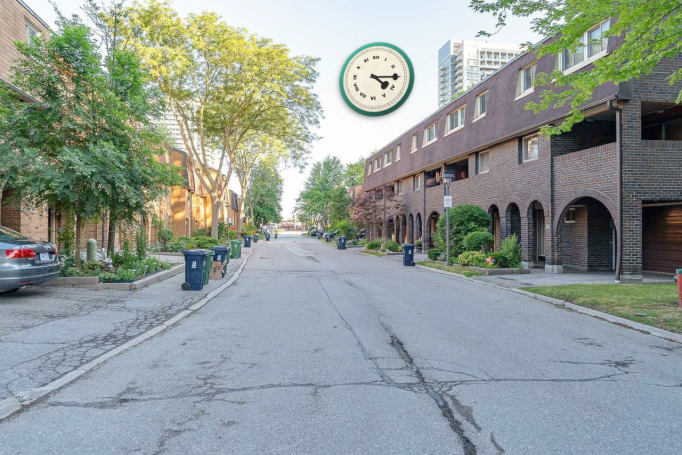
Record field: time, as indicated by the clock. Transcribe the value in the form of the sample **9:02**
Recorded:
**4:15**
